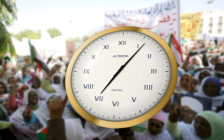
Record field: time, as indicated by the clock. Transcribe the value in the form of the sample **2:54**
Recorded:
**7:06**
